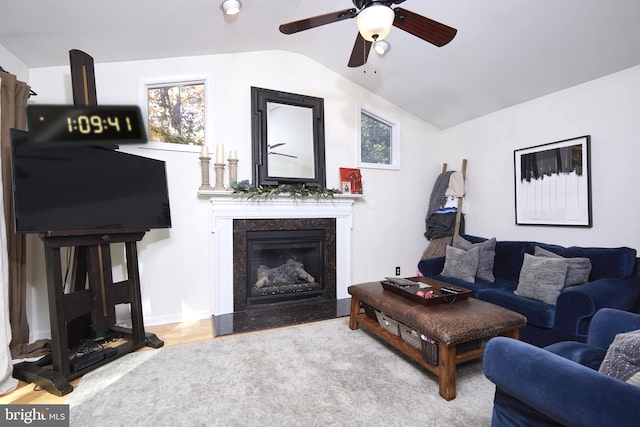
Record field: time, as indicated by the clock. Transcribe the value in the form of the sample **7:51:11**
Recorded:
**1:09:41**
